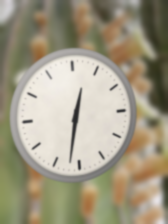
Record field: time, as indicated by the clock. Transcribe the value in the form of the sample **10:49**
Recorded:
**12:32**
